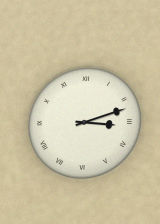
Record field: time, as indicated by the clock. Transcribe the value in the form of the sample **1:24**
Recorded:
**3:12**
